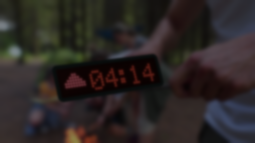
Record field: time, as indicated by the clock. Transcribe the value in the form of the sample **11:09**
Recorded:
**4:14**
